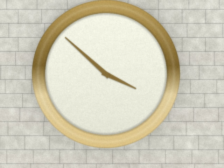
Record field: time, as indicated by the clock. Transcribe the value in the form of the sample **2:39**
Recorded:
**3:52**
